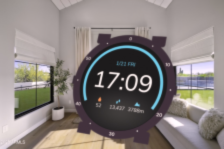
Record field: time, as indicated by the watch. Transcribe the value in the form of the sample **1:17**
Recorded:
**17:09**
